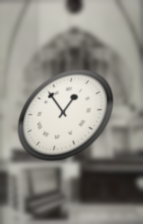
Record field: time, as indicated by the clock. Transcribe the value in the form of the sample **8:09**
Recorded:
**12:53**
